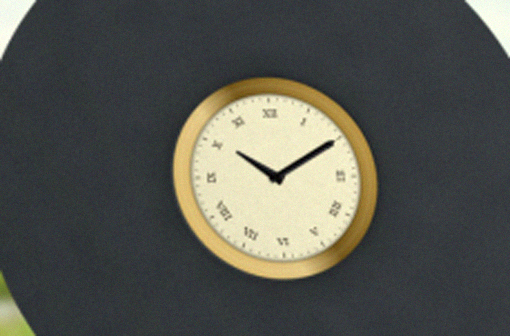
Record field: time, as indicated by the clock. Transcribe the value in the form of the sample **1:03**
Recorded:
**10:10**
